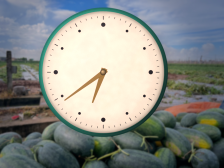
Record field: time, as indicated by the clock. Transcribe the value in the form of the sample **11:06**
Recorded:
**6:39**
